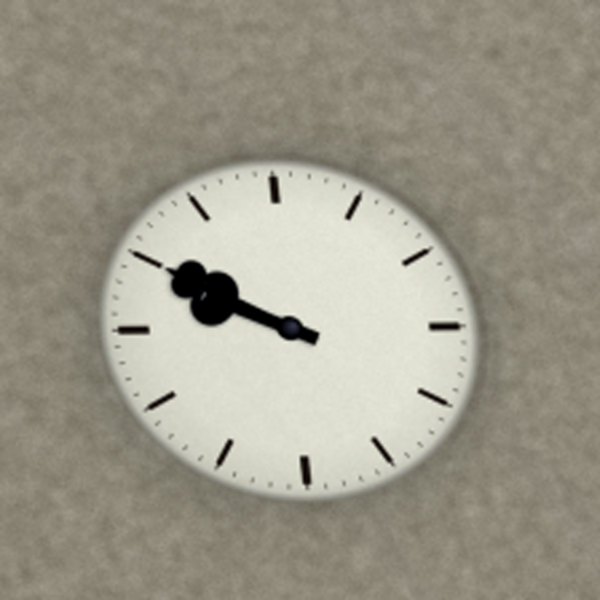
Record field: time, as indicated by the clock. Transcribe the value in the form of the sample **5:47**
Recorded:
**9:50**
